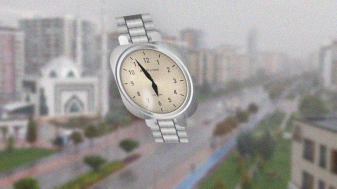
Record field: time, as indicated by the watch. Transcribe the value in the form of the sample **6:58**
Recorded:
**5:56**
